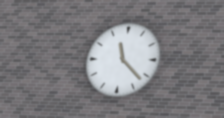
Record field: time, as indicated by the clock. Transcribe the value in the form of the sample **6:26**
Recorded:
**11:22**
